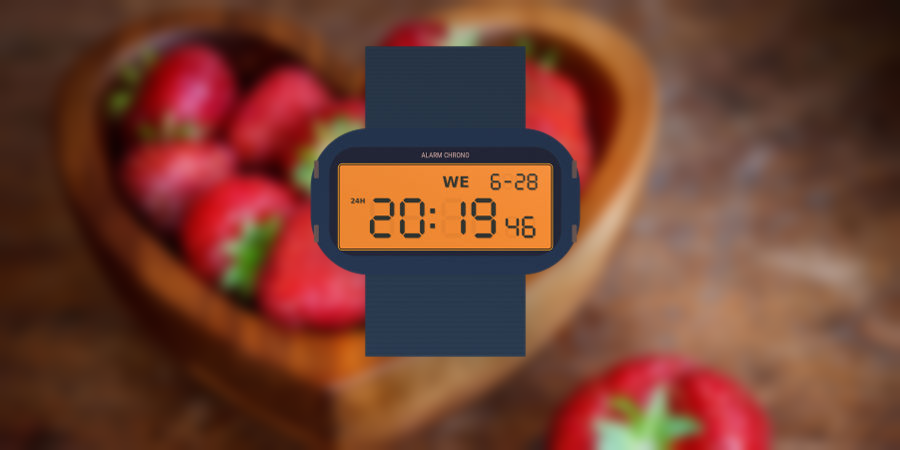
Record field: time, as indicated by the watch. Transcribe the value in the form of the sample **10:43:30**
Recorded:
**20:19:46**
